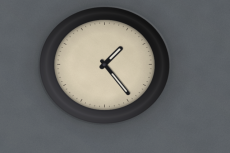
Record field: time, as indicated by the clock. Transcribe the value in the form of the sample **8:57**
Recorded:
**1:24**
